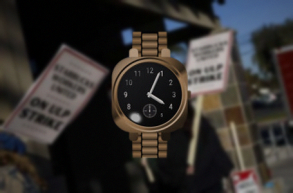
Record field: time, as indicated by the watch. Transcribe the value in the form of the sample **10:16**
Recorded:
**4:04**
